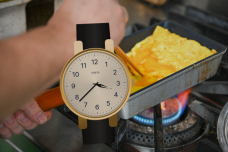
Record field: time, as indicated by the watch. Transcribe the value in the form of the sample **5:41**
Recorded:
**3:38**
